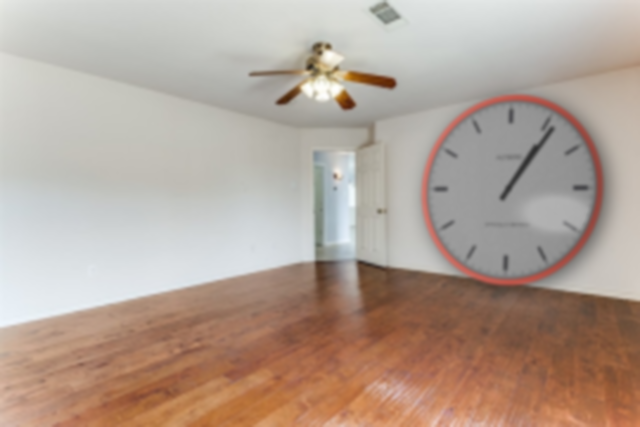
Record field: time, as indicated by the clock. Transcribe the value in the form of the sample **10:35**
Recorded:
**1:06**
